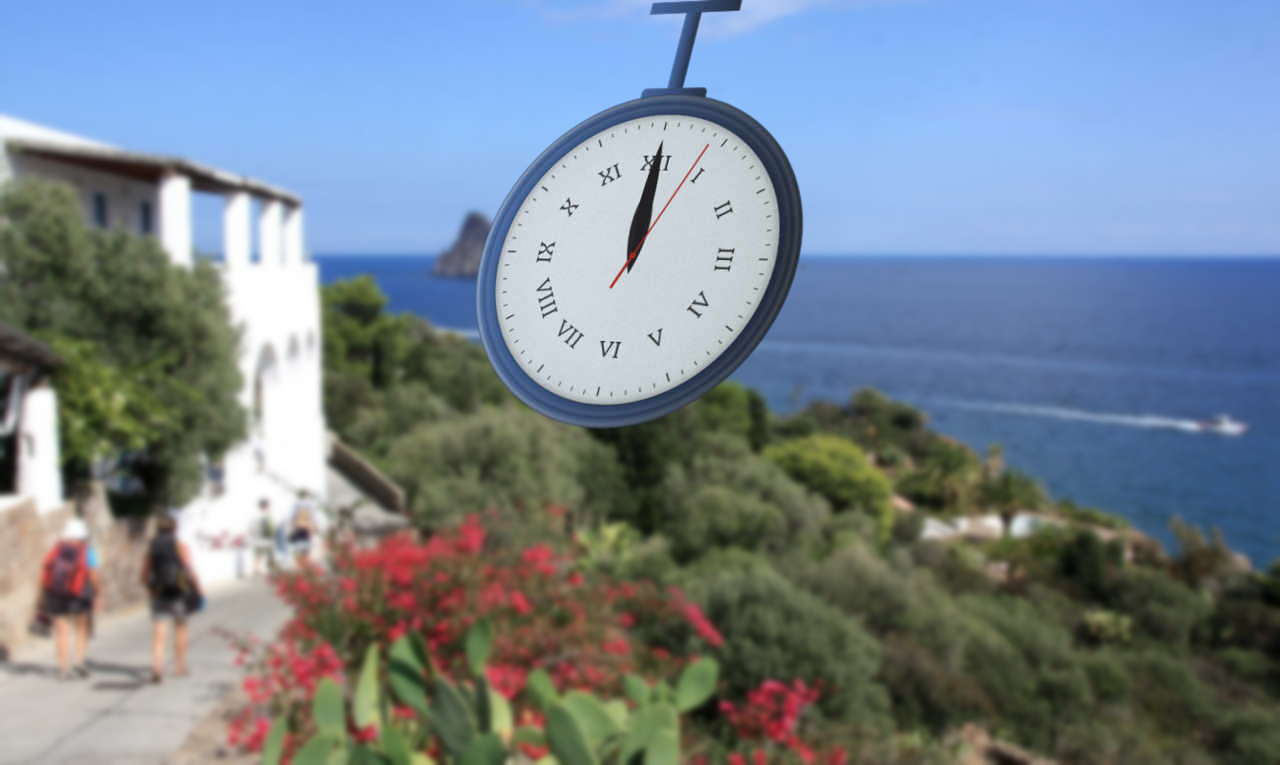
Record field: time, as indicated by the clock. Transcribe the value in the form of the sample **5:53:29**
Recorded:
**12:00:04**
